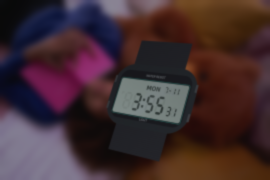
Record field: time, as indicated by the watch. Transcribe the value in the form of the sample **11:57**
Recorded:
**3:55**
